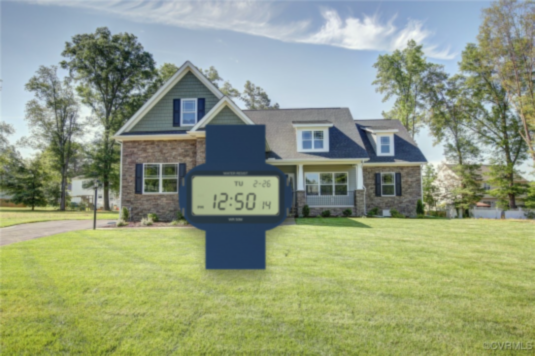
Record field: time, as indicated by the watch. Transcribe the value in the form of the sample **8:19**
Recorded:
**12:50**
